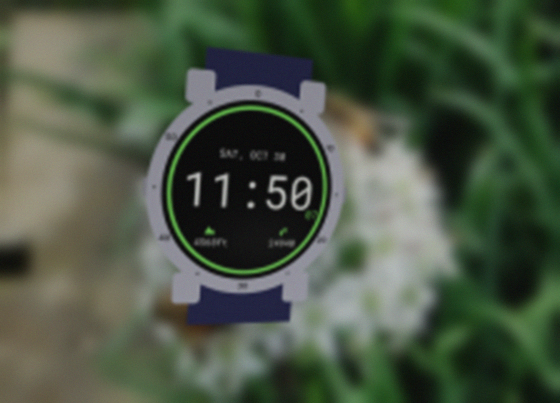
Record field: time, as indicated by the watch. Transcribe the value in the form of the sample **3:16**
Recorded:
**11:50**
